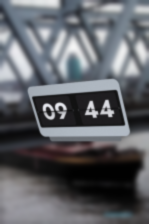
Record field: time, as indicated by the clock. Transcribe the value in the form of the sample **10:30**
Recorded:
**9:44**
